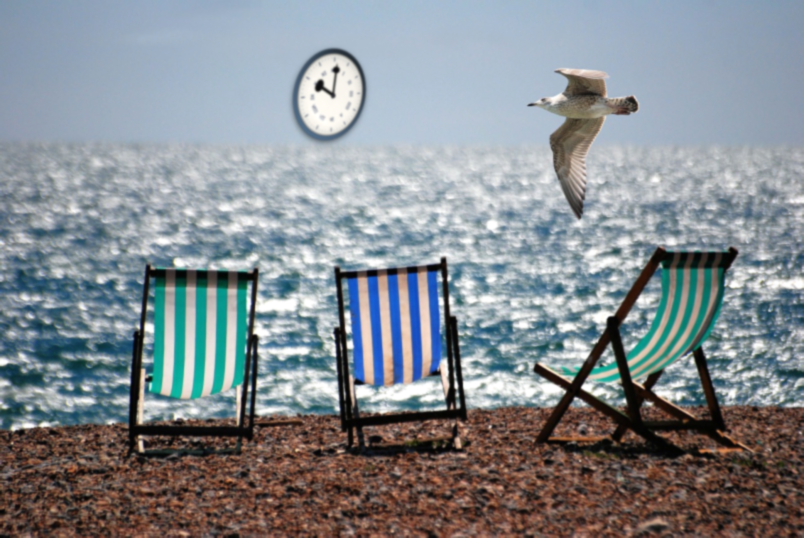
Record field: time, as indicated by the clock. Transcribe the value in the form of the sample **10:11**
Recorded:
**10:01**
